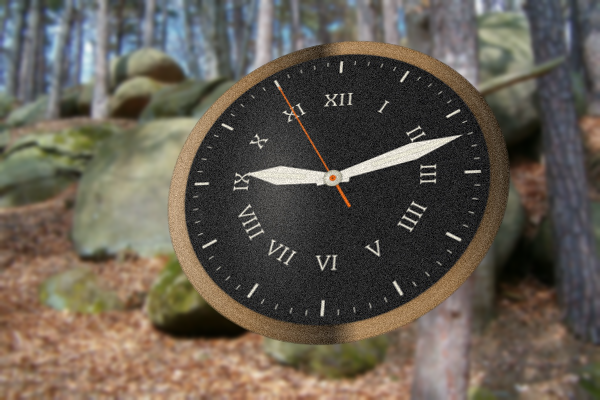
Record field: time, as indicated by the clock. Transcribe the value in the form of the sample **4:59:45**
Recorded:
**9:11:55**
